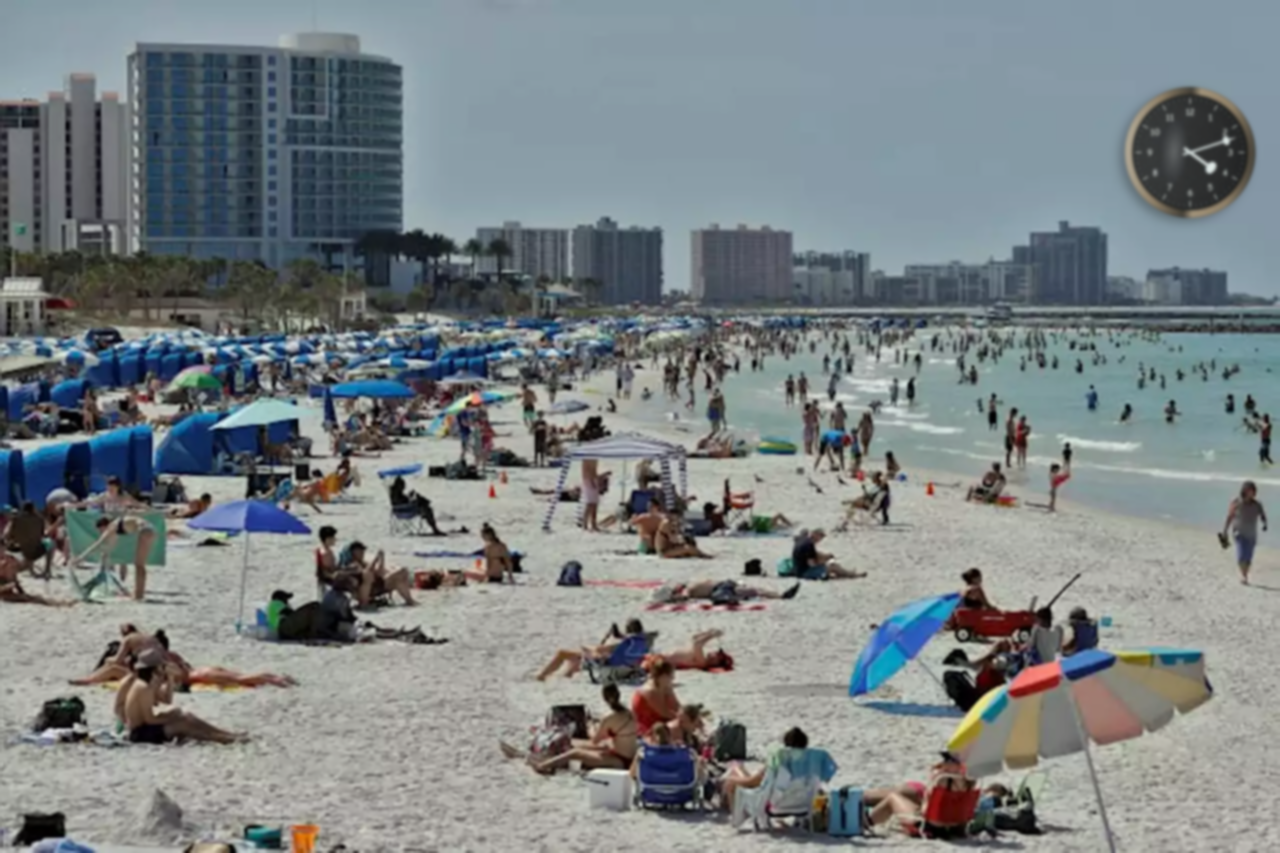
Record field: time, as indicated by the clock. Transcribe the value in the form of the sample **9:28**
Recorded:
**4:12**
